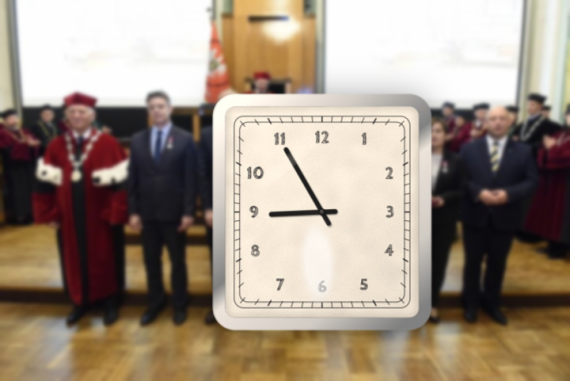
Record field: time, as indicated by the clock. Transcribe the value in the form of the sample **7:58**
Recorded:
**8:55**
